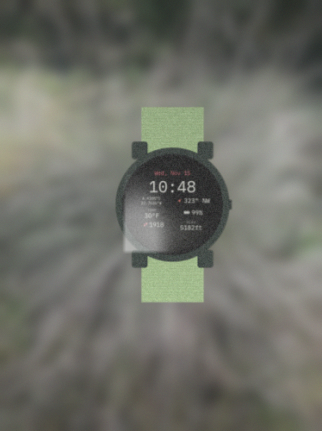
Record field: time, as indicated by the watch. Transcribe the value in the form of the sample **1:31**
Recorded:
**10:48**
